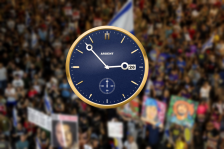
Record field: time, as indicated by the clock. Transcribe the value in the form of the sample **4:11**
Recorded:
**2:53**
